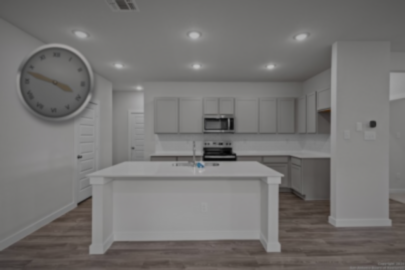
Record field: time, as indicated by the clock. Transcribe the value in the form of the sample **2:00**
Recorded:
**3:48**
